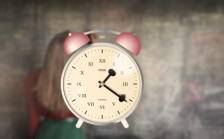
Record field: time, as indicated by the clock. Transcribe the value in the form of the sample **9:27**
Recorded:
**1:21**
